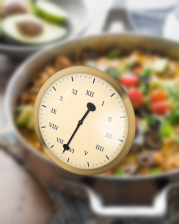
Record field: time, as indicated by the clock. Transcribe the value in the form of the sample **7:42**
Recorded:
**12:32**
